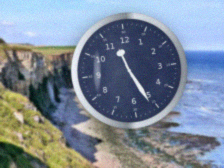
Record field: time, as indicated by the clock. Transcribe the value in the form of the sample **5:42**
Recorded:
**11:26**
